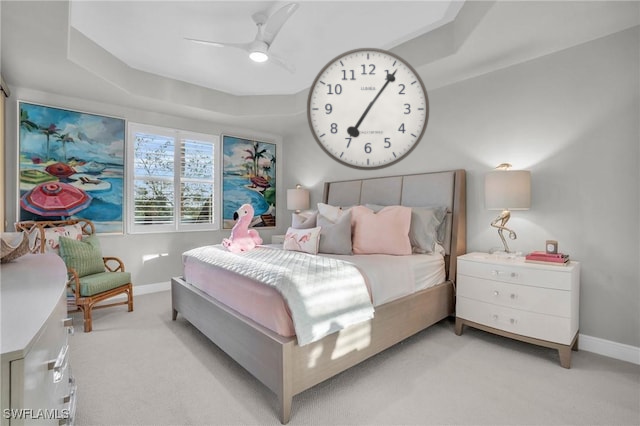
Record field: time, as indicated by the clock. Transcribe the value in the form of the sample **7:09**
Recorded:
**7:06**
